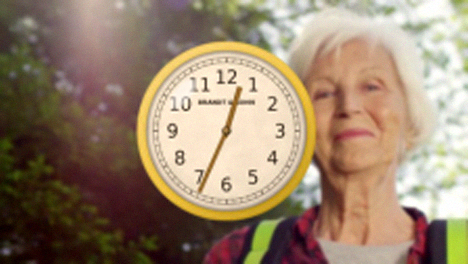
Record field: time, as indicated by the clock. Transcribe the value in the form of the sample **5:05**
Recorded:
**12:34**
